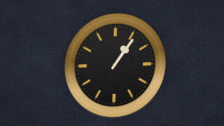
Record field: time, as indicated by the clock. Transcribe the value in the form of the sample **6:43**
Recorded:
**1:06**
